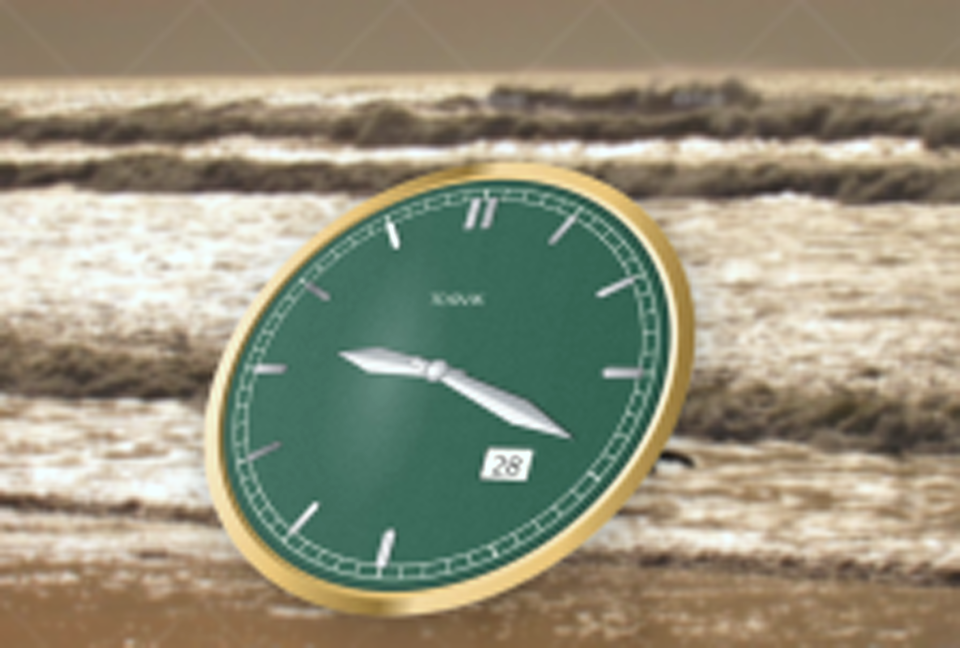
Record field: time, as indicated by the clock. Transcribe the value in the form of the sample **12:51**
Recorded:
**9:19**
